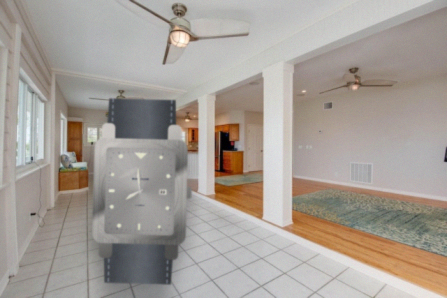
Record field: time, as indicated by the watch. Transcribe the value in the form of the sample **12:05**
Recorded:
**7:59**
